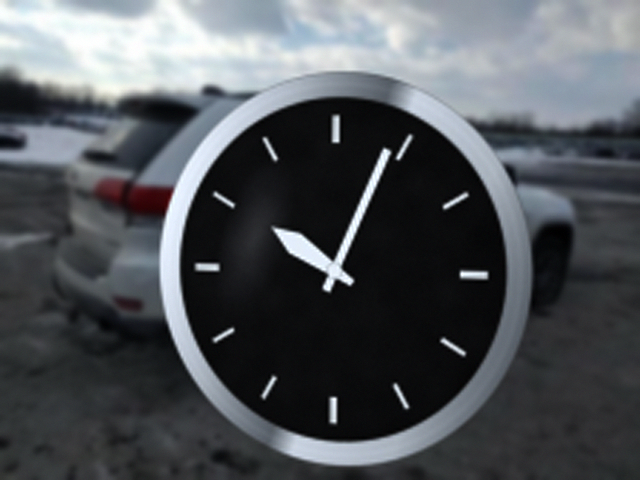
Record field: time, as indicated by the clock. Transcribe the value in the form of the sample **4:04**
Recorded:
**10:04**
